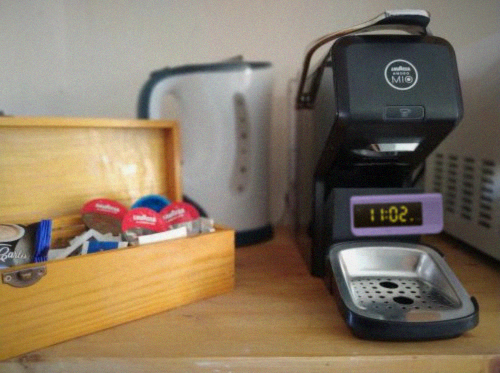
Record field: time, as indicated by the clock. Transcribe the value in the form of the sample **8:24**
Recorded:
**11:02**
